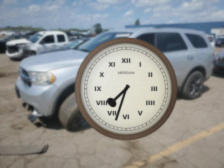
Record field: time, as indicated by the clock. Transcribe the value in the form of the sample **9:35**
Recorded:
**7:33**
